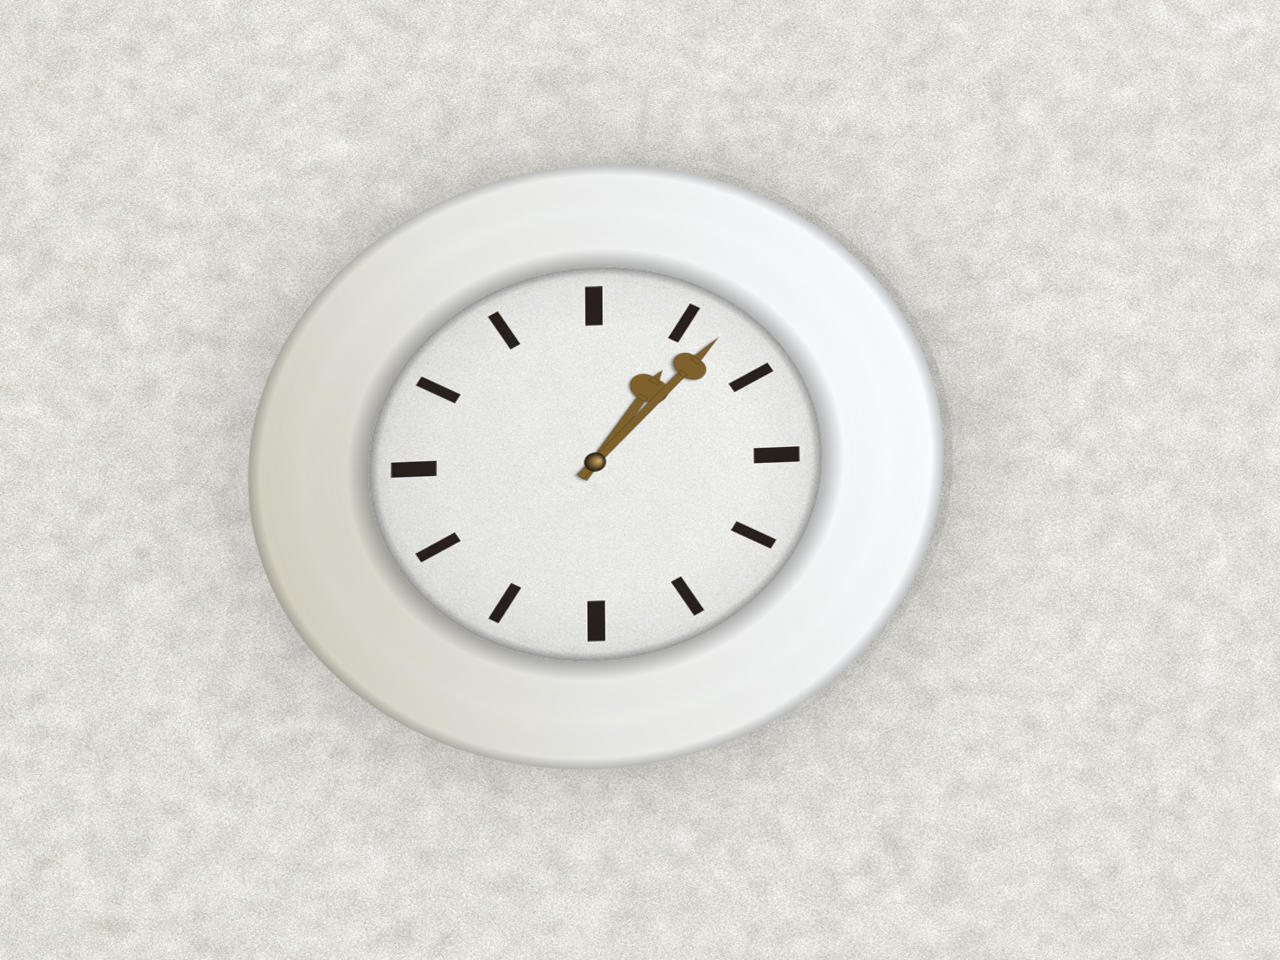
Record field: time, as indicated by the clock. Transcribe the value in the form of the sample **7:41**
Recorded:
**1:07**
